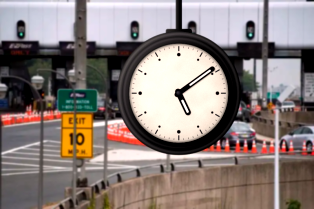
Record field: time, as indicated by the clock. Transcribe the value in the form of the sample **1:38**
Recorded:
**5:09**
